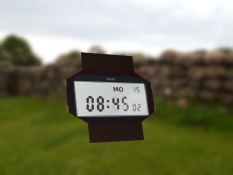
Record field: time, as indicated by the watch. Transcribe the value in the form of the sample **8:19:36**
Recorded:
**8:45:02**
